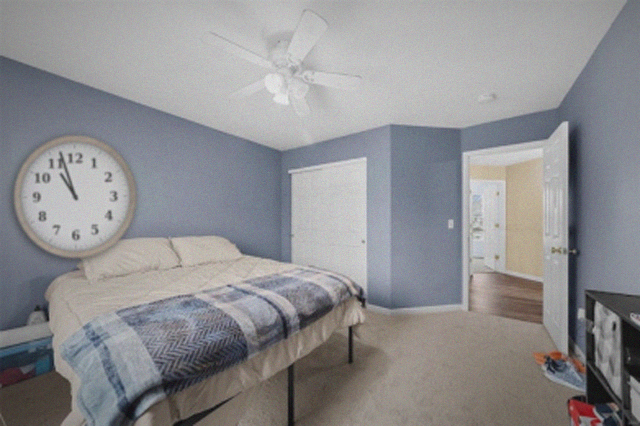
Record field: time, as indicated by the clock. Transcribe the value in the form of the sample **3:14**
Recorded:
**10:57**
